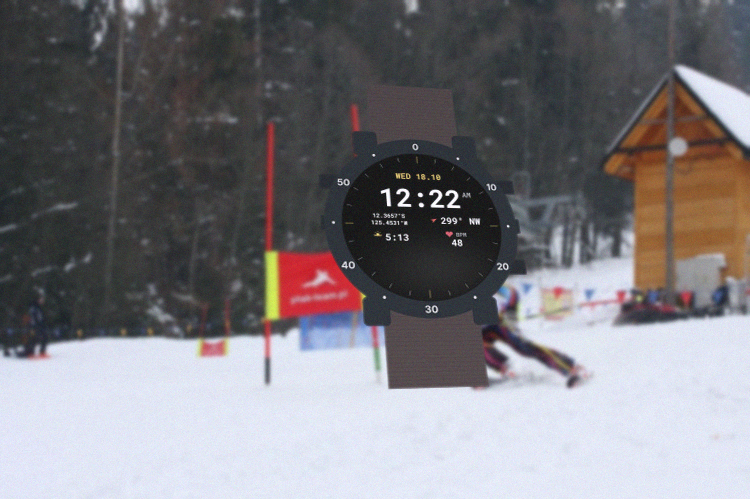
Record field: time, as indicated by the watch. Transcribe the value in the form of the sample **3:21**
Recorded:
**12:22**
